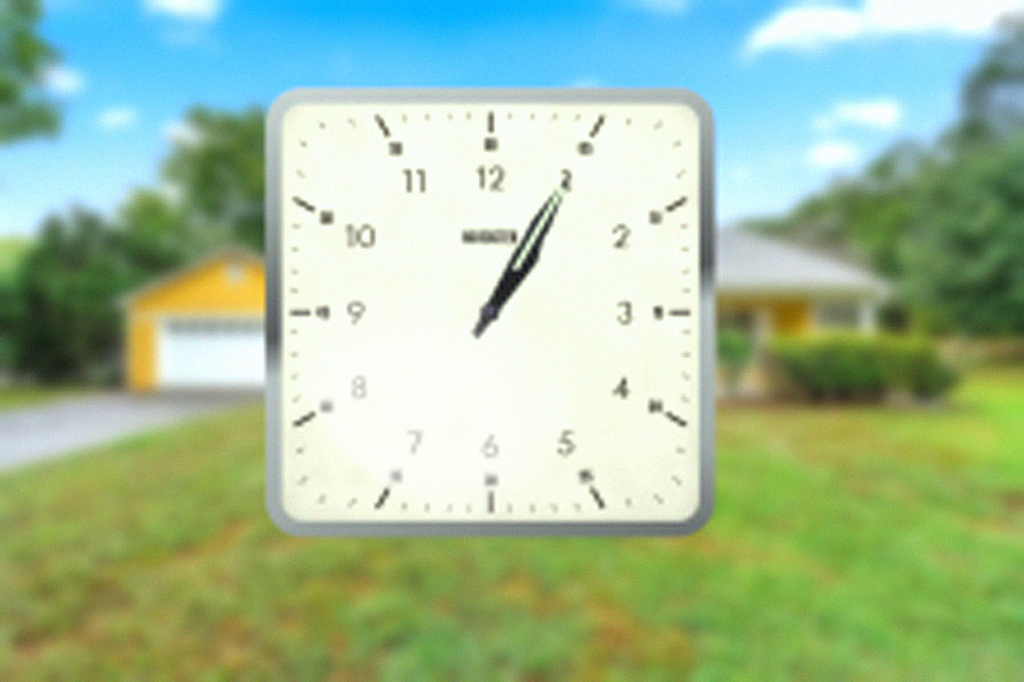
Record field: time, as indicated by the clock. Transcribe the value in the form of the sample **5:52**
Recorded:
**1:05**
